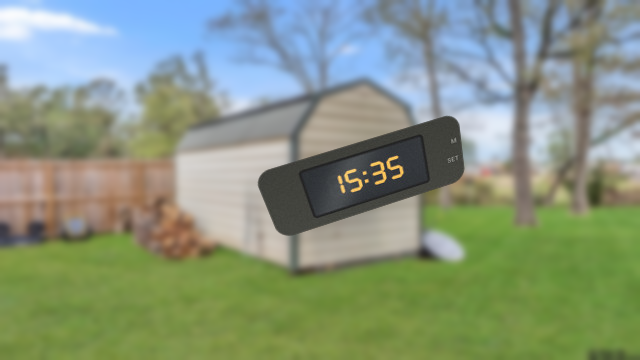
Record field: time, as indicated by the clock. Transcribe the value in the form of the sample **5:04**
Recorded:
**15:35**
